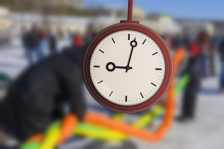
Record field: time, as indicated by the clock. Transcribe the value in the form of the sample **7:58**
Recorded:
**9:02**
